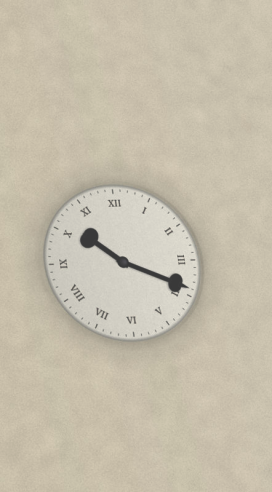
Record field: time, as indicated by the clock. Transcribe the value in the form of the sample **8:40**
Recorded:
**10:19**
